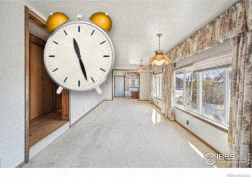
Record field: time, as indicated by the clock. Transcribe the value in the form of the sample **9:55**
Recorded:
**11:27**
